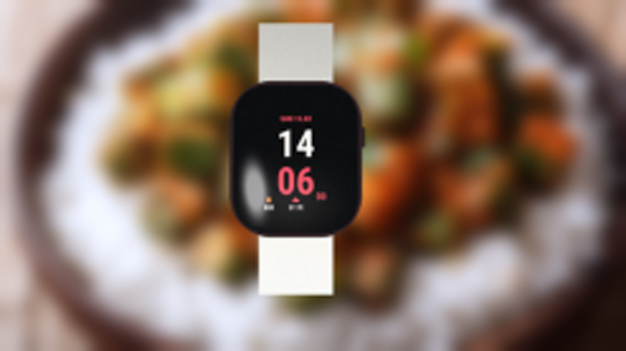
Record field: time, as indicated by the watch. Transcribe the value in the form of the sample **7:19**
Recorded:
**14:06**
